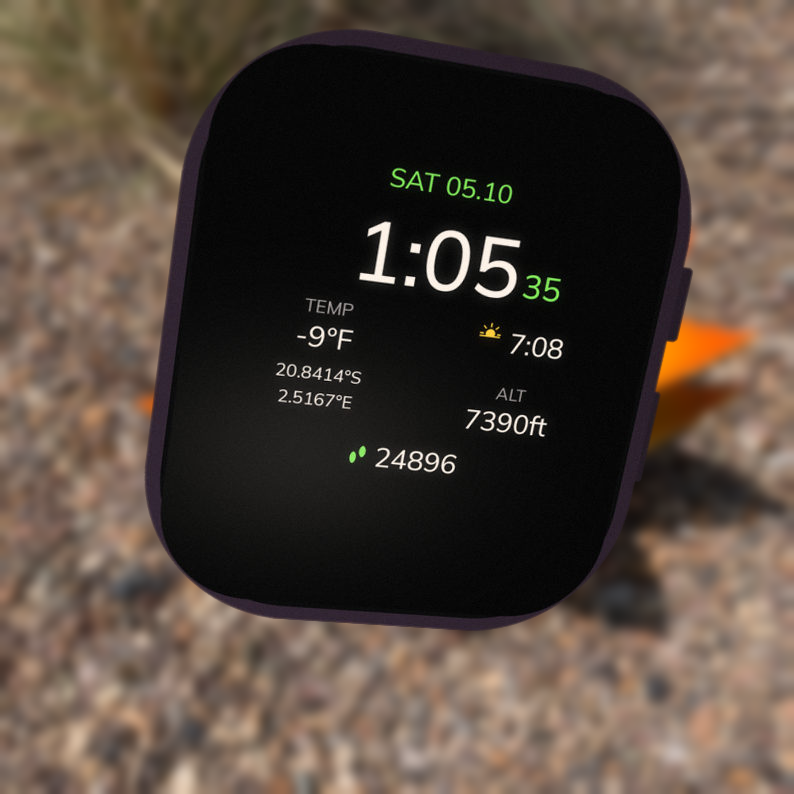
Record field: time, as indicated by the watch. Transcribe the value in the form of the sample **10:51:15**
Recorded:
**1:05:35**
